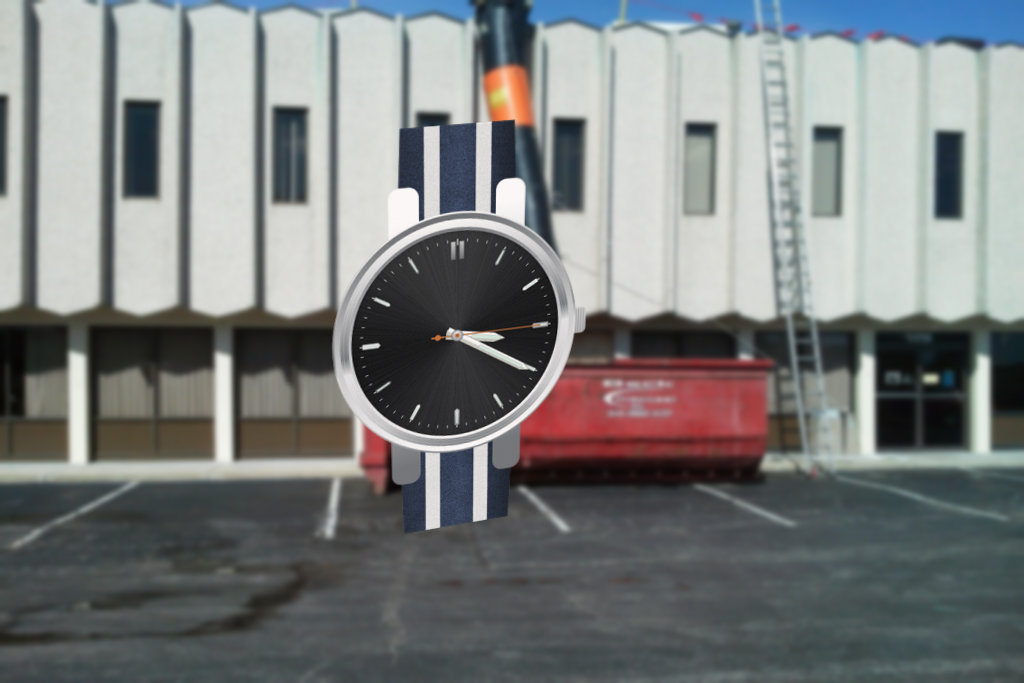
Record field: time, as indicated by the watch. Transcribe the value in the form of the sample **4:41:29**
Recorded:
**3:20:15**
